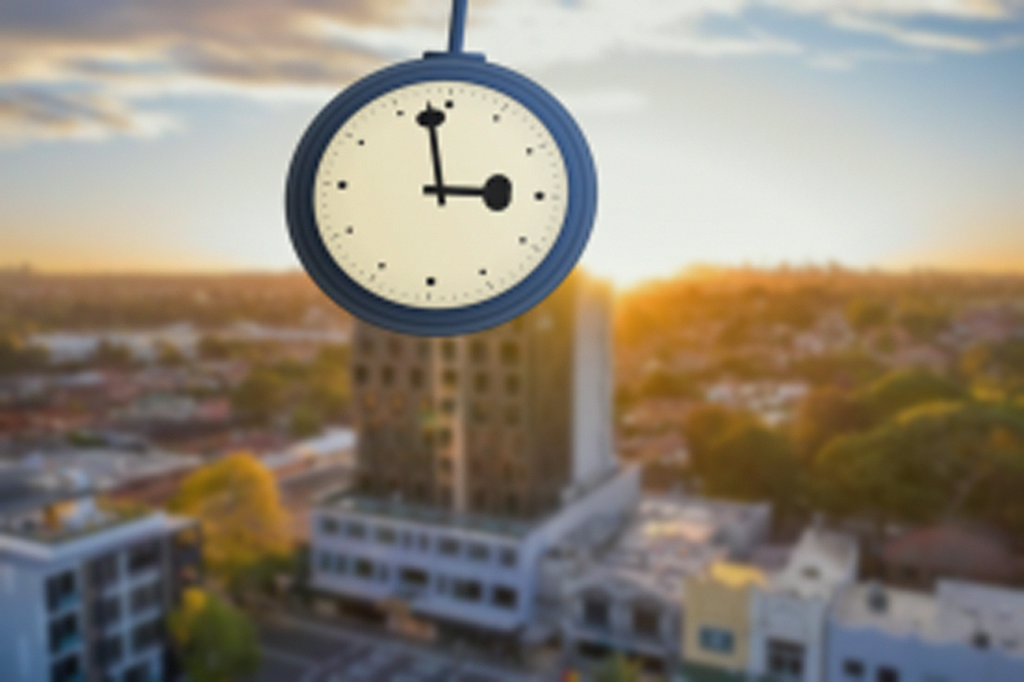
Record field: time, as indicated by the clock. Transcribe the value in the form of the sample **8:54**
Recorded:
**2:58**
